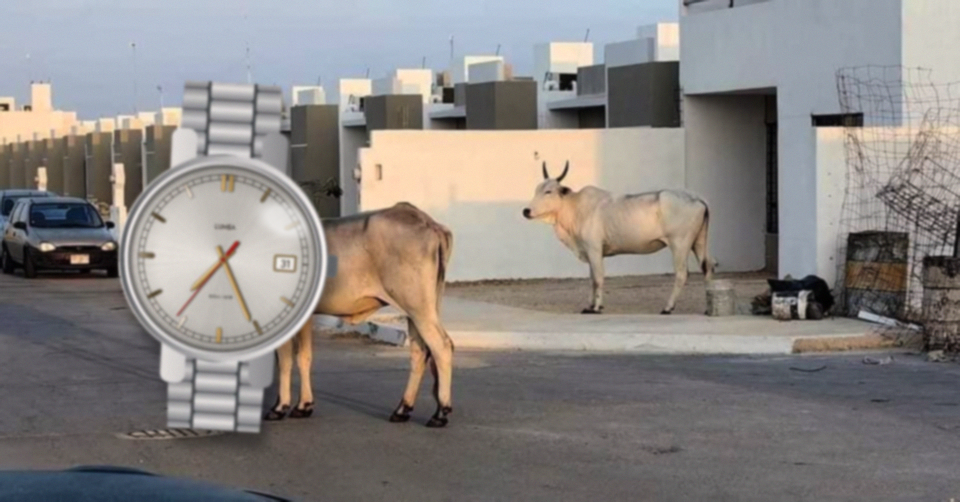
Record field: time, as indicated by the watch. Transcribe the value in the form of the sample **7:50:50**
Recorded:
**7:25:36**
